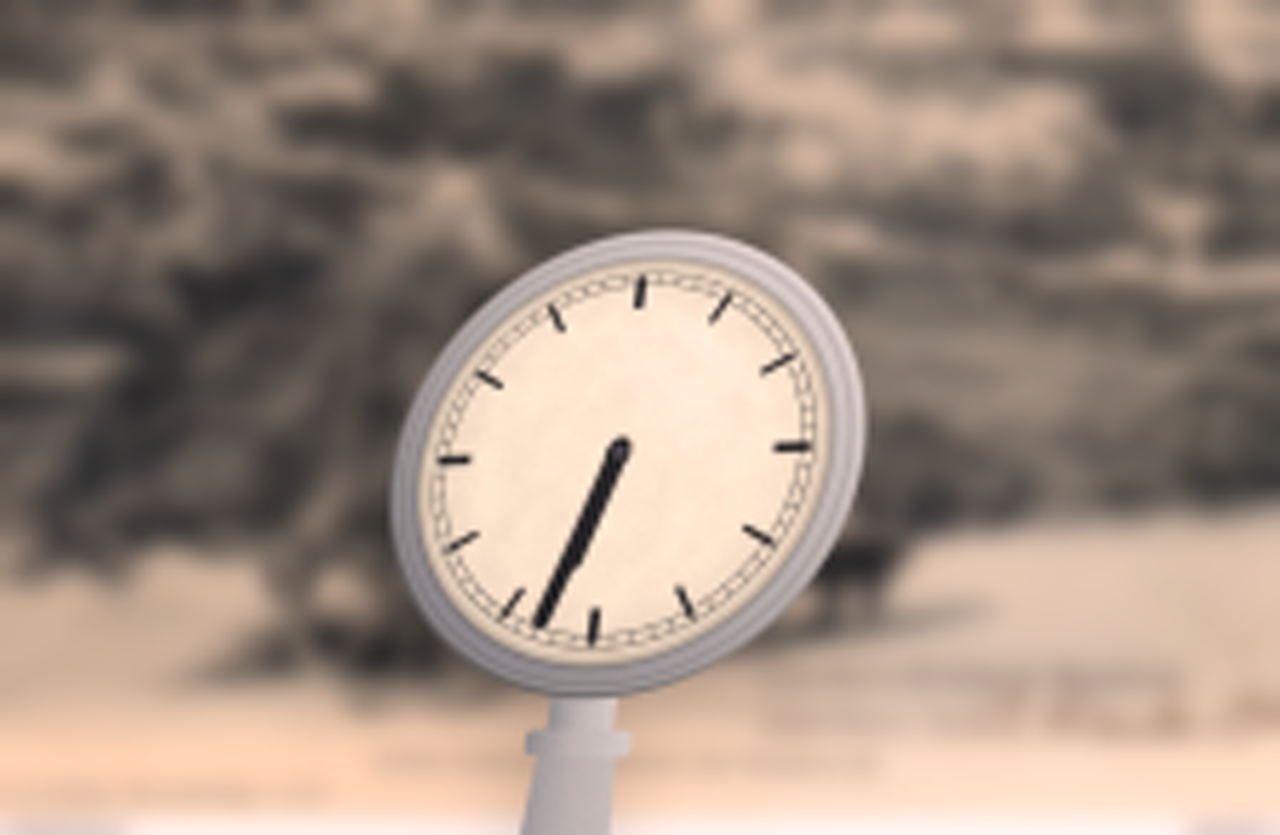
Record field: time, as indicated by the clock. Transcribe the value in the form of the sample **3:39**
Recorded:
**6:33**
